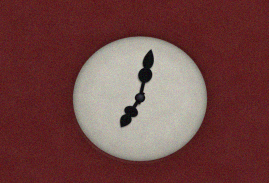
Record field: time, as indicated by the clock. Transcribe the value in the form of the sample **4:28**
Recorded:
**7:02**
